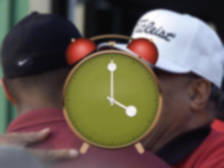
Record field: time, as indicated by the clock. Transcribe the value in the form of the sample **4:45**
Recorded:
**4:00**
